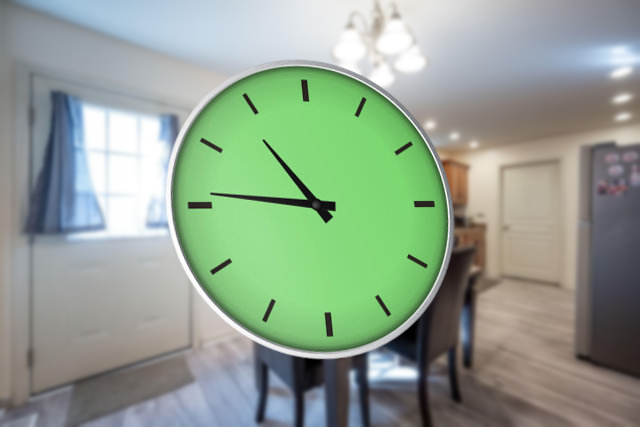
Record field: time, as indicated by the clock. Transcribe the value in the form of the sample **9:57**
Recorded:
**10:46**
